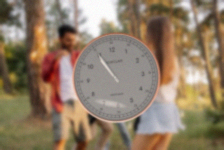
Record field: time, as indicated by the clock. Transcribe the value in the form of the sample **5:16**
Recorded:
**10:55**
